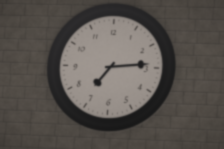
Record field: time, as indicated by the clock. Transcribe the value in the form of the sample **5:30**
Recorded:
**7:14**
